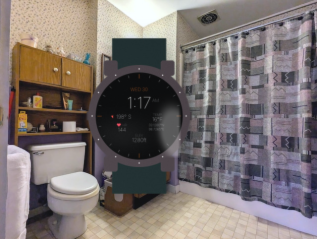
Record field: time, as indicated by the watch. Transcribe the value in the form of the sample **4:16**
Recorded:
**1:17**
